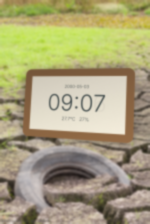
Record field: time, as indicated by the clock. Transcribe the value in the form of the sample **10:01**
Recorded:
**9:07**
